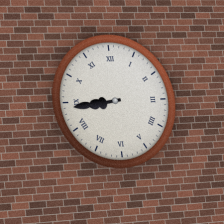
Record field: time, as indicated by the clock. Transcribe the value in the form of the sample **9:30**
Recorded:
**8:44**
